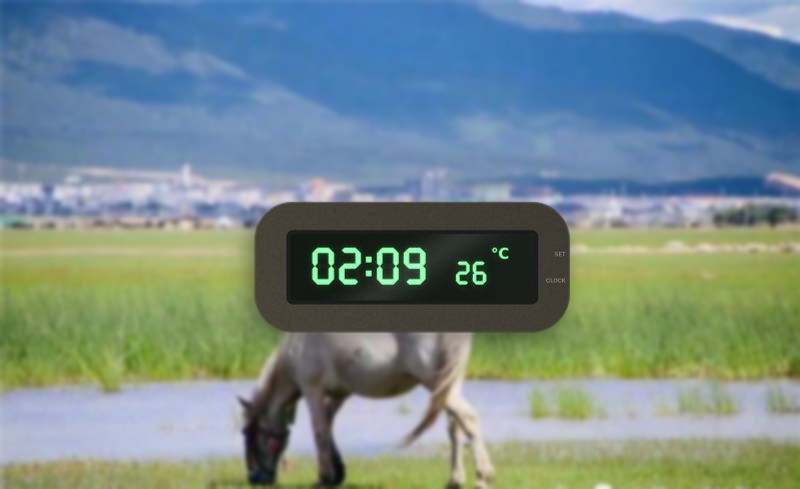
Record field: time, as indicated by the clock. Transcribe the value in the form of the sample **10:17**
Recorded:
**2:09**
